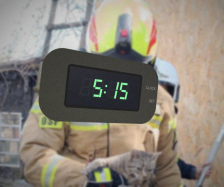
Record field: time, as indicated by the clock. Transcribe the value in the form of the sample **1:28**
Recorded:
**5:15**
